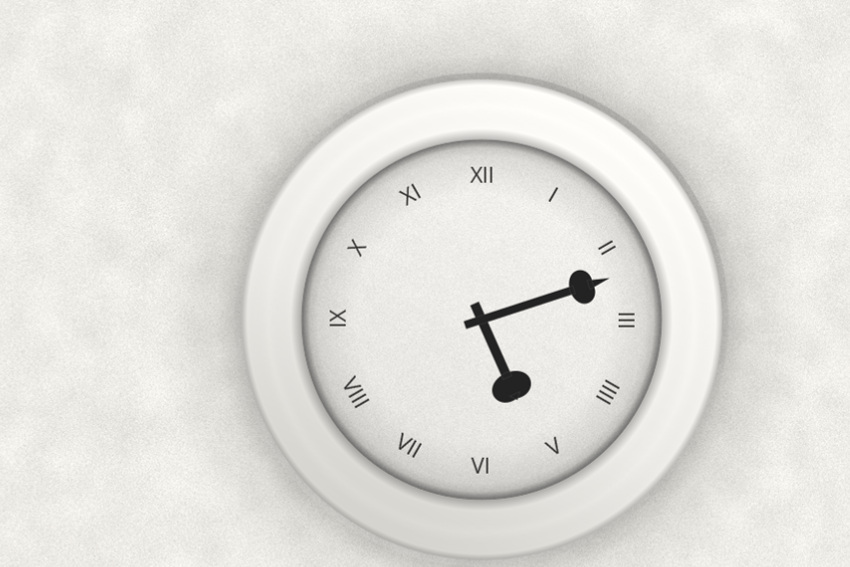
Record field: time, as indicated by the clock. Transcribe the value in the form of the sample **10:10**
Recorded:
**5:12**
